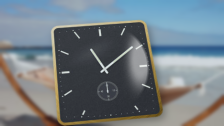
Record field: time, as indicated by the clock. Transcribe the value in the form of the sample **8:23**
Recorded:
**11:09**
